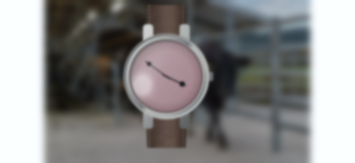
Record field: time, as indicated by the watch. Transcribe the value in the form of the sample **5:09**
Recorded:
**3:51**
